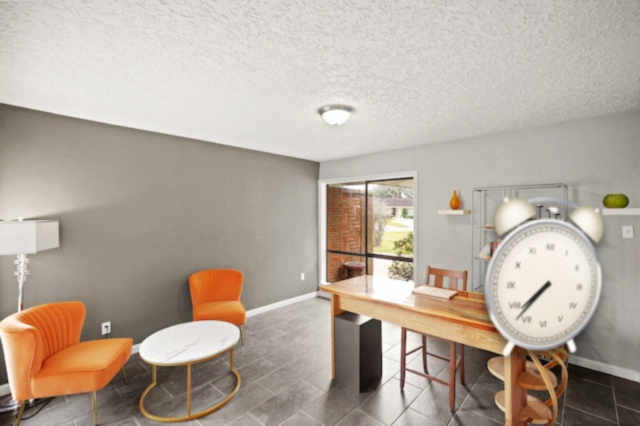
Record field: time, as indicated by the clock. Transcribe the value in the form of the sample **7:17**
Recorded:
**7:37**
